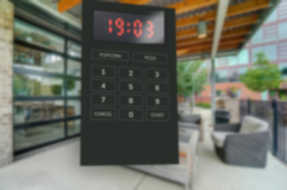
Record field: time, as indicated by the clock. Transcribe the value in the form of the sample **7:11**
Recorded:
**19:03**
